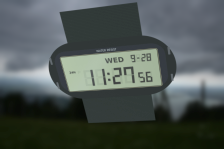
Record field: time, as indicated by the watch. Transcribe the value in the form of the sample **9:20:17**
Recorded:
**11:27:56**
